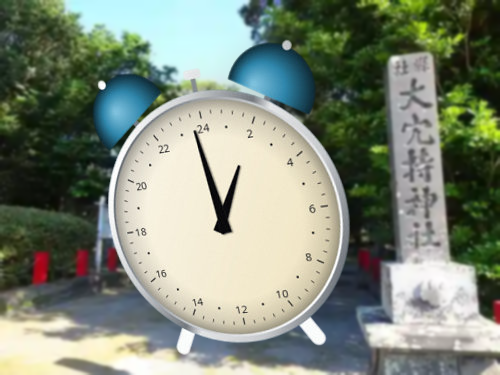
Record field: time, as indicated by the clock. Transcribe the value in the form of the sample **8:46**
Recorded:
**1:59**
